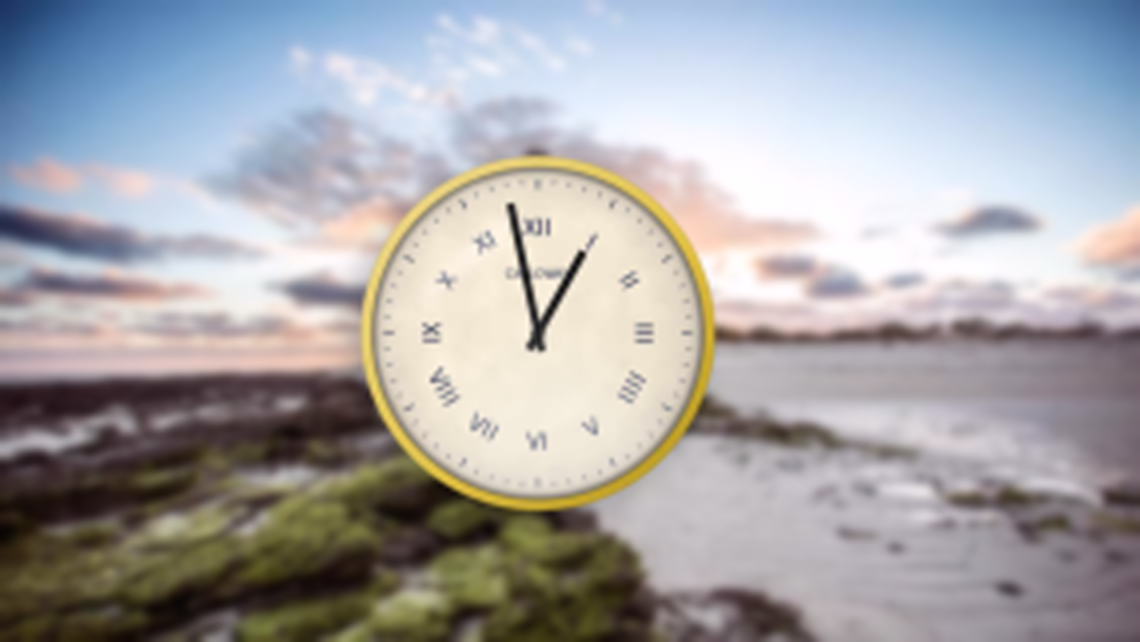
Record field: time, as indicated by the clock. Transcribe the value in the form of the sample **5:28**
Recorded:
**12:58**
